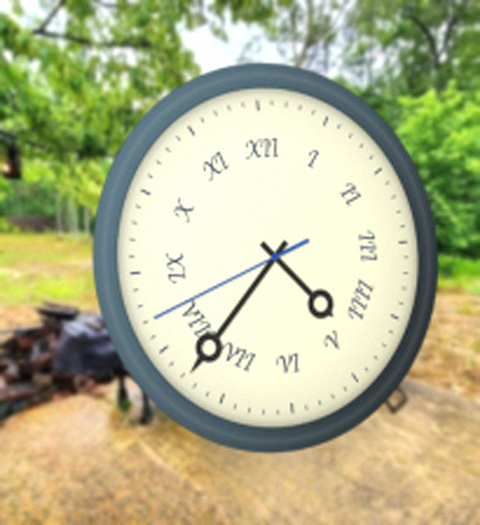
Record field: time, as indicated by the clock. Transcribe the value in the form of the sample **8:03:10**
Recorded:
**4:37:42**
